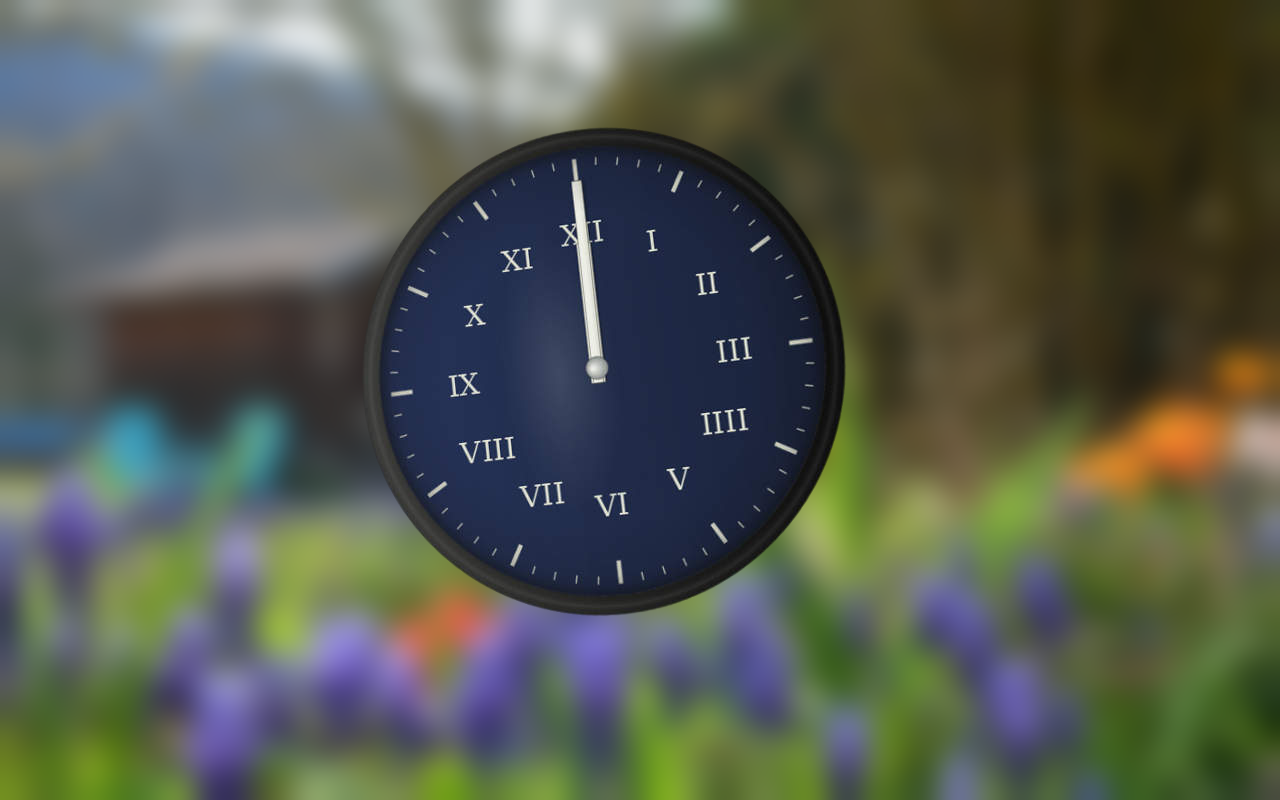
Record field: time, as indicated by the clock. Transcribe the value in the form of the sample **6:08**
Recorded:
**12:00**
